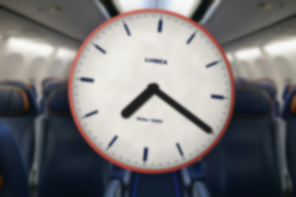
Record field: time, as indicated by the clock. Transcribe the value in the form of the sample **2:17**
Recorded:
**7:20**
